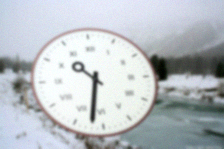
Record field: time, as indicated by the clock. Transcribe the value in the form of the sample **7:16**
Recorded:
**10:32**
